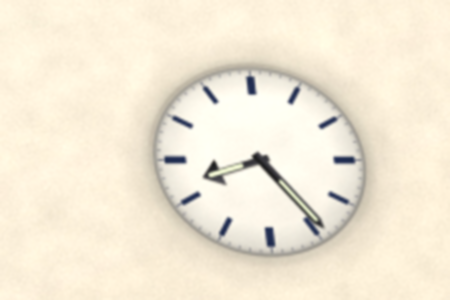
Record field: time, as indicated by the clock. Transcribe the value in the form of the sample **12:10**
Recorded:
**8:24**
